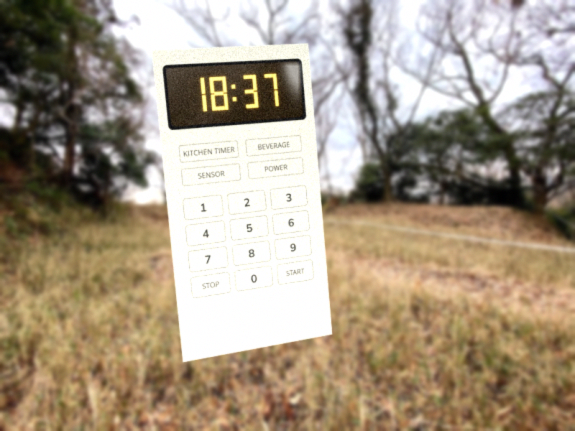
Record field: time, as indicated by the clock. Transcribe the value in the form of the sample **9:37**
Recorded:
**18:37**
